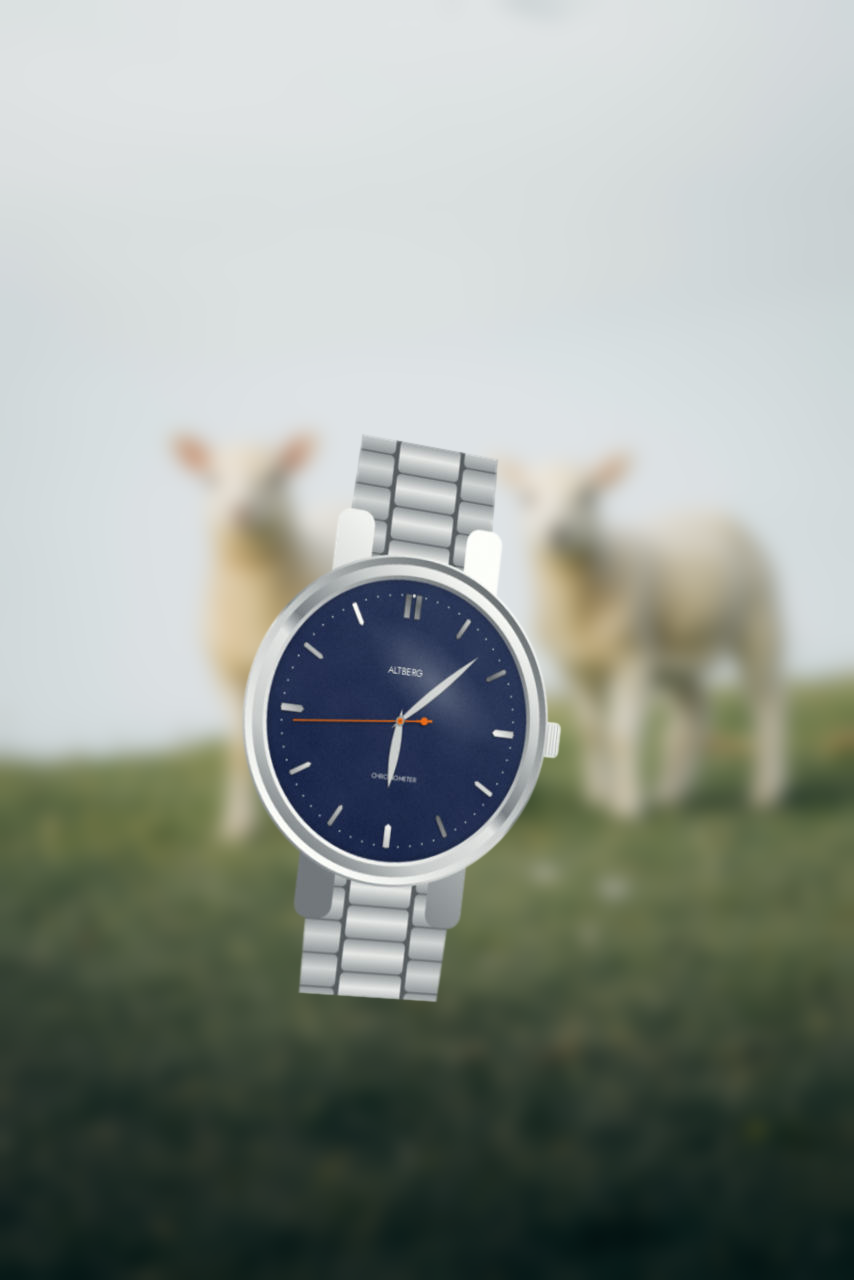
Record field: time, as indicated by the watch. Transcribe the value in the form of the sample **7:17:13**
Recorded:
**6:07:44**
